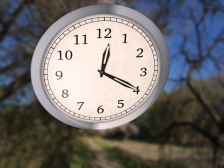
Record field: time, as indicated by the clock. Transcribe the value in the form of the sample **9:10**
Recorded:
**12:20**
